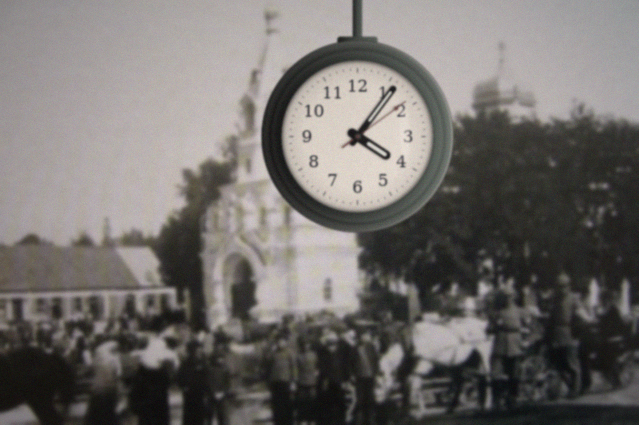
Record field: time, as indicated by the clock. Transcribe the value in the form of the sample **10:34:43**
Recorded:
**4:06:09**
